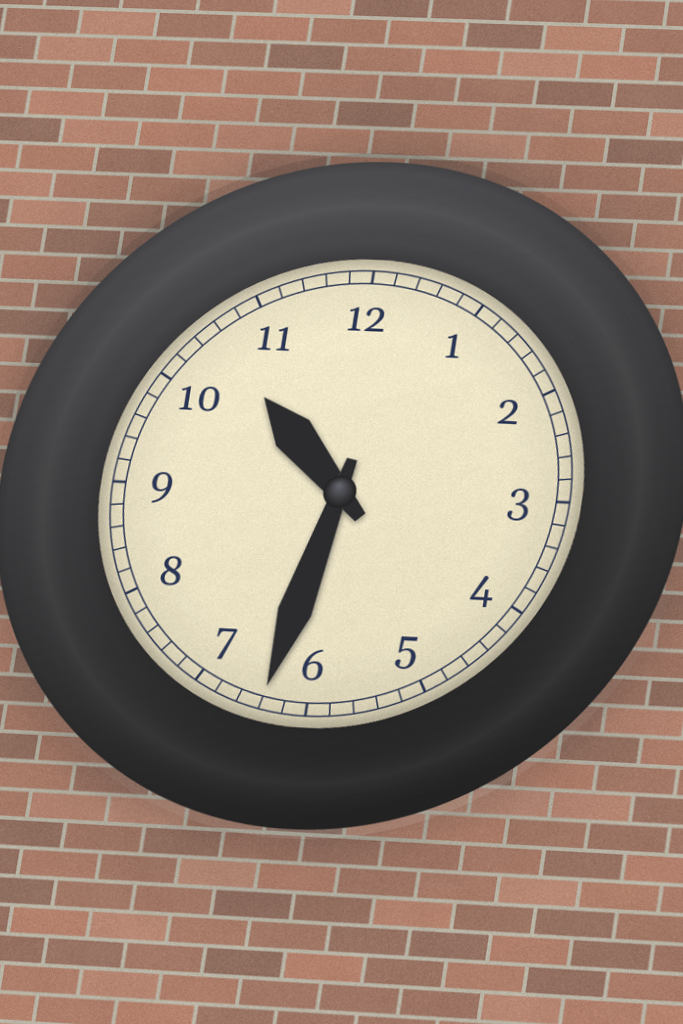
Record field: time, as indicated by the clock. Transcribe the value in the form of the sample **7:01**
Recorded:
**10:32**
